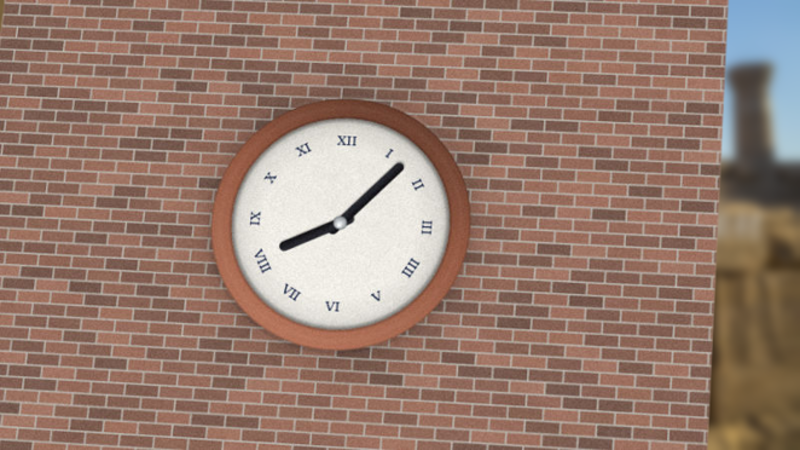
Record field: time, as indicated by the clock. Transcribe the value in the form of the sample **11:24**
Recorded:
**8:07**
